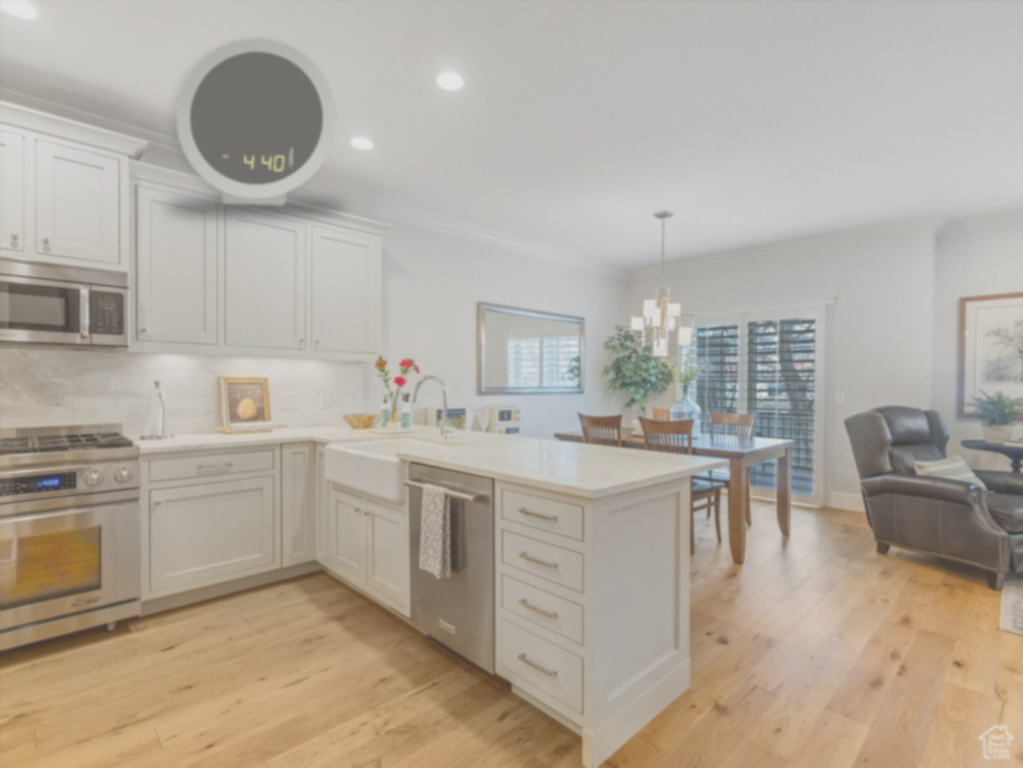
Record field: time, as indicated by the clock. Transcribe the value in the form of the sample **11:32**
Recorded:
**4:40**
